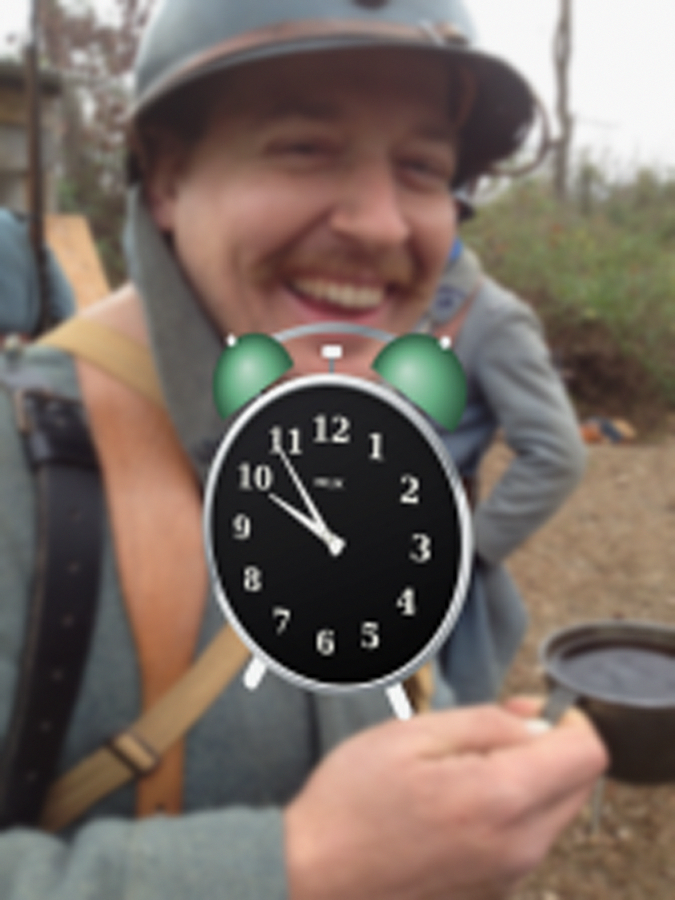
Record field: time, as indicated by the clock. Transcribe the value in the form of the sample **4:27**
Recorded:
**9:54**
